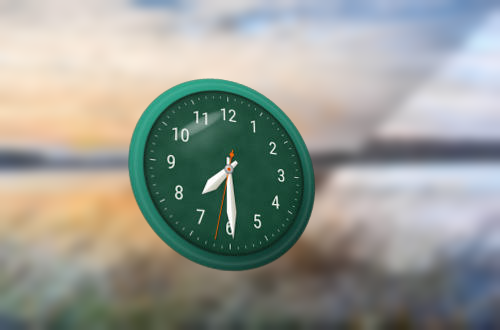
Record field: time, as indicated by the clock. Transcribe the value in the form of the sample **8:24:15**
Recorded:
**7:29:32**
